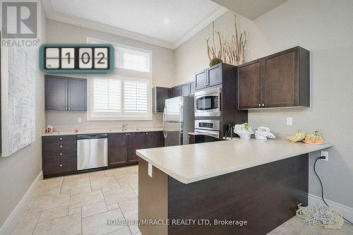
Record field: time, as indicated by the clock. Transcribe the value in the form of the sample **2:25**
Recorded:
**1:02**
